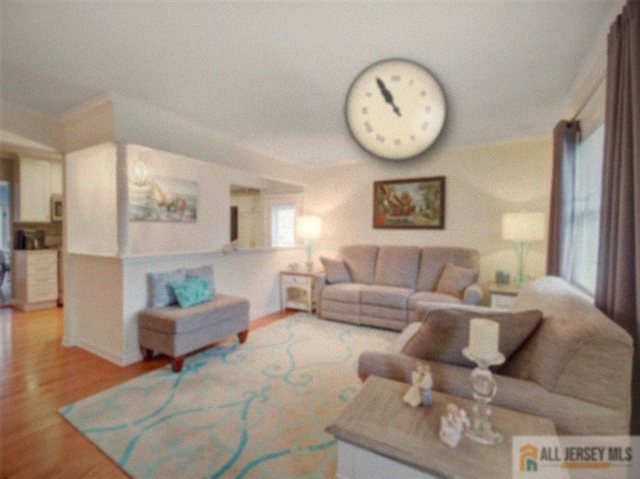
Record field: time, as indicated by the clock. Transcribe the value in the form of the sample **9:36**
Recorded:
**10:55**
